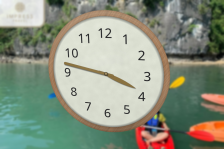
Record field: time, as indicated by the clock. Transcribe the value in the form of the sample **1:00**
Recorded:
**3:47**
